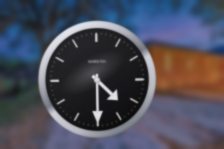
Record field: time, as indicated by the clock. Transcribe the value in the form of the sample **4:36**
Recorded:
**4:30**
